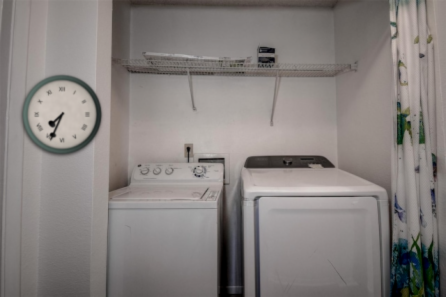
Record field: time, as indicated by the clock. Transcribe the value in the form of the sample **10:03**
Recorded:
**7:34**
